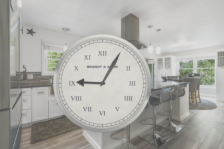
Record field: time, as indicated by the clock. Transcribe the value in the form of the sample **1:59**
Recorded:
**9:05**
